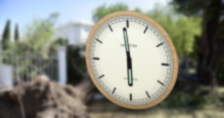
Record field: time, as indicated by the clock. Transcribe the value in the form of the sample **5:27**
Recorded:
**5:59**
